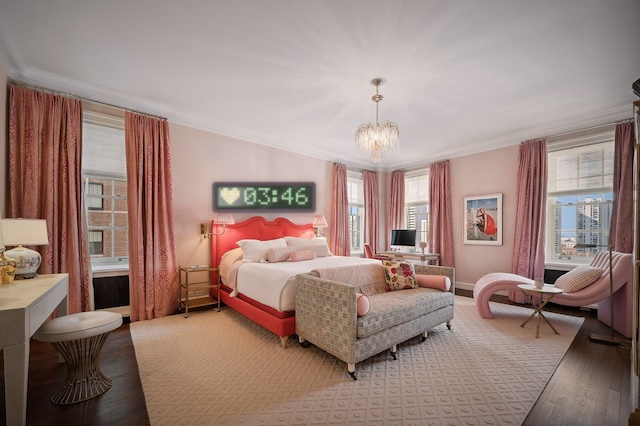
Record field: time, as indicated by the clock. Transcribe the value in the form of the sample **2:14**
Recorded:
**3:46**
